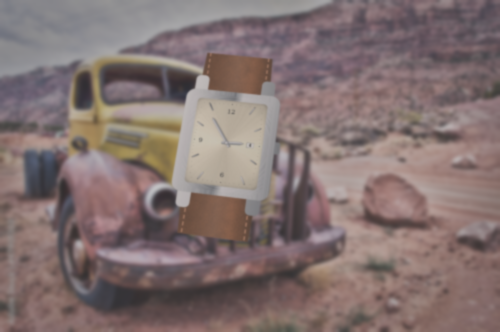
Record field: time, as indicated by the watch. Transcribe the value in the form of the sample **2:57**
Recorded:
**2:54**
